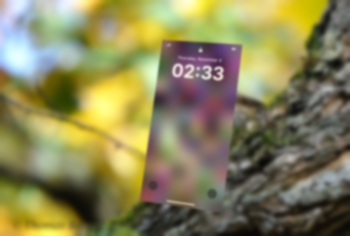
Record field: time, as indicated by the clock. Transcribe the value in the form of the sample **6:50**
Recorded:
**2:33**
